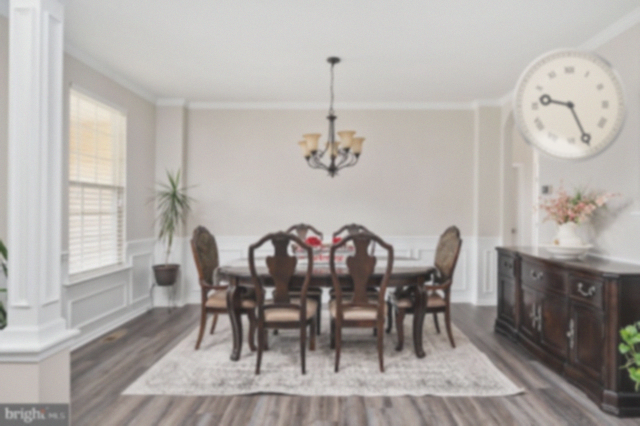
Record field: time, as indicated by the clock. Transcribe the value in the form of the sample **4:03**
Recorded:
**9:26**
